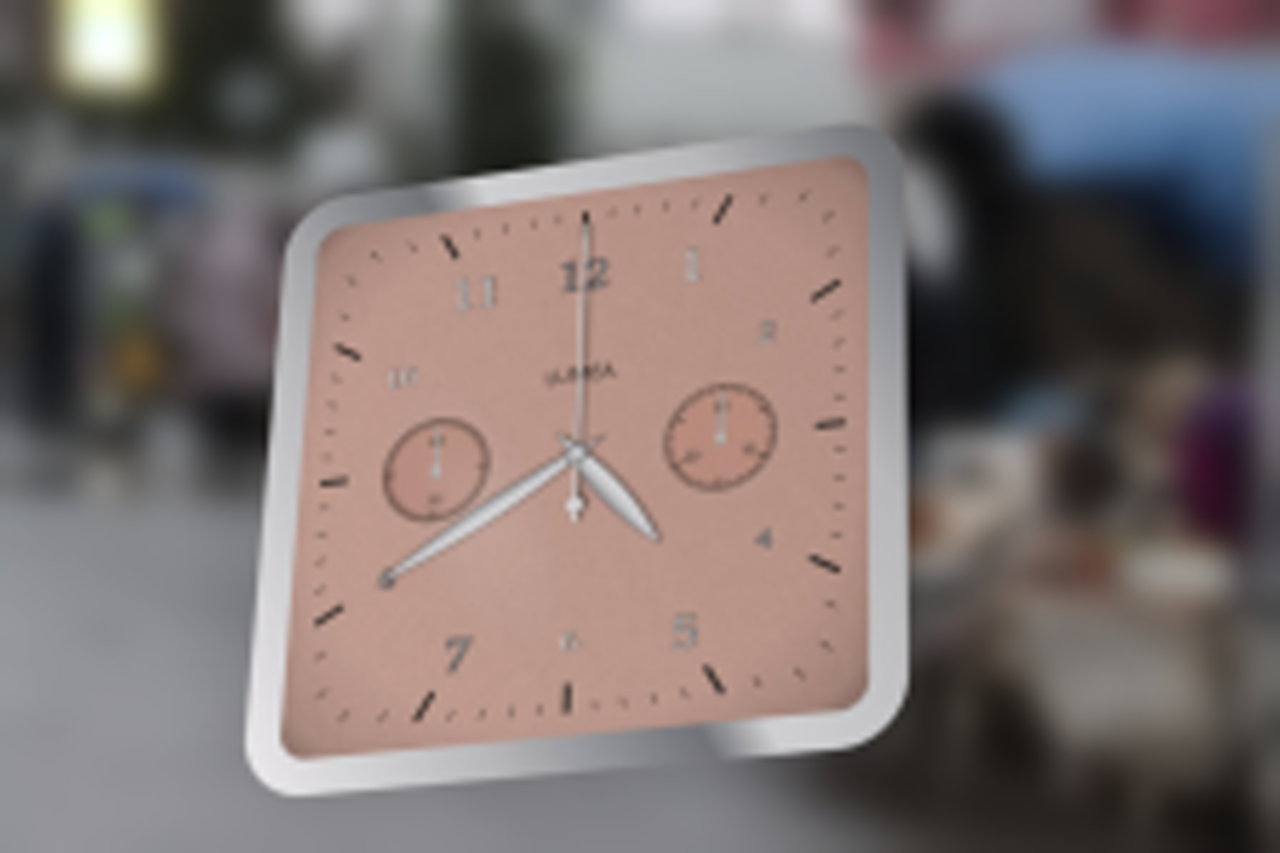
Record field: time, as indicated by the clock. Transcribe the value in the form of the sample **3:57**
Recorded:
**4:40**
